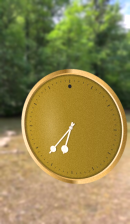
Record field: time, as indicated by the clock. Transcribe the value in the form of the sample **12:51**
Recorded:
**6:37**
